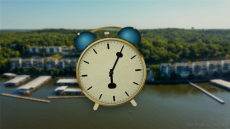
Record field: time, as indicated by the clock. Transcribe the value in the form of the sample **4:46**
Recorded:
**6:05**
